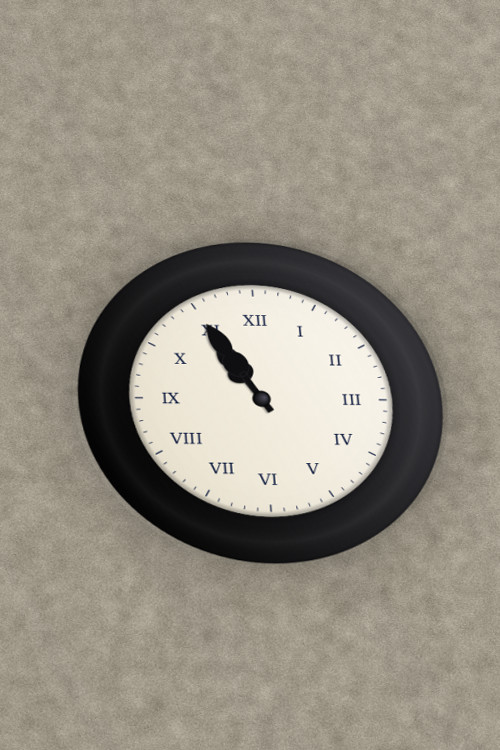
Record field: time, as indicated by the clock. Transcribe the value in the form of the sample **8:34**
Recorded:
**10:55**
